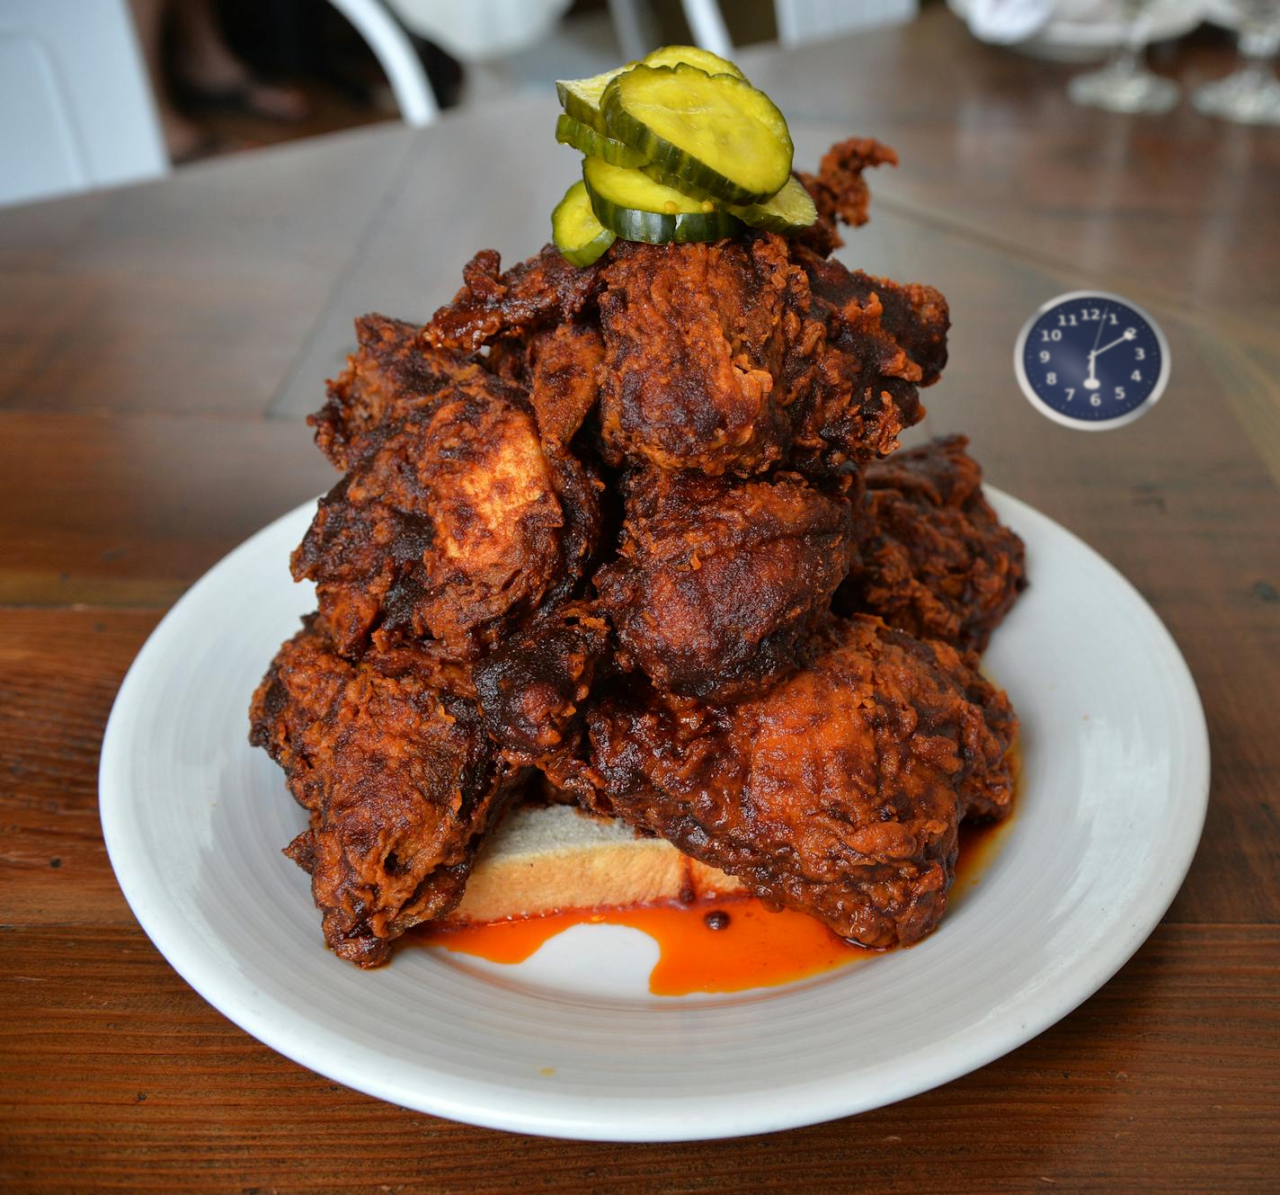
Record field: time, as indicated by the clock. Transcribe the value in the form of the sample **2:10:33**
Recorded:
**6:10:03**
